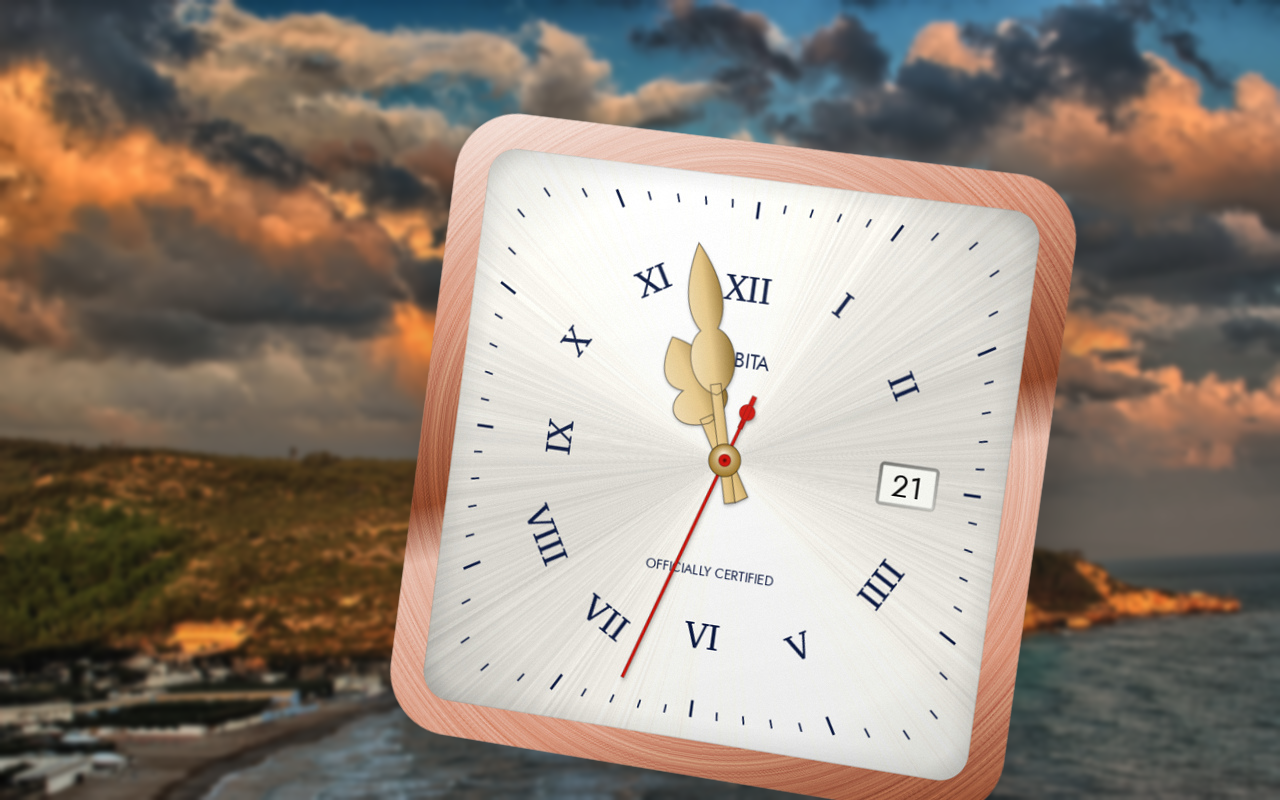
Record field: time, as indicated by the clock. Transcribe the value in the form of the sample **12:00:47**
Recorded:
**10:57:33**
